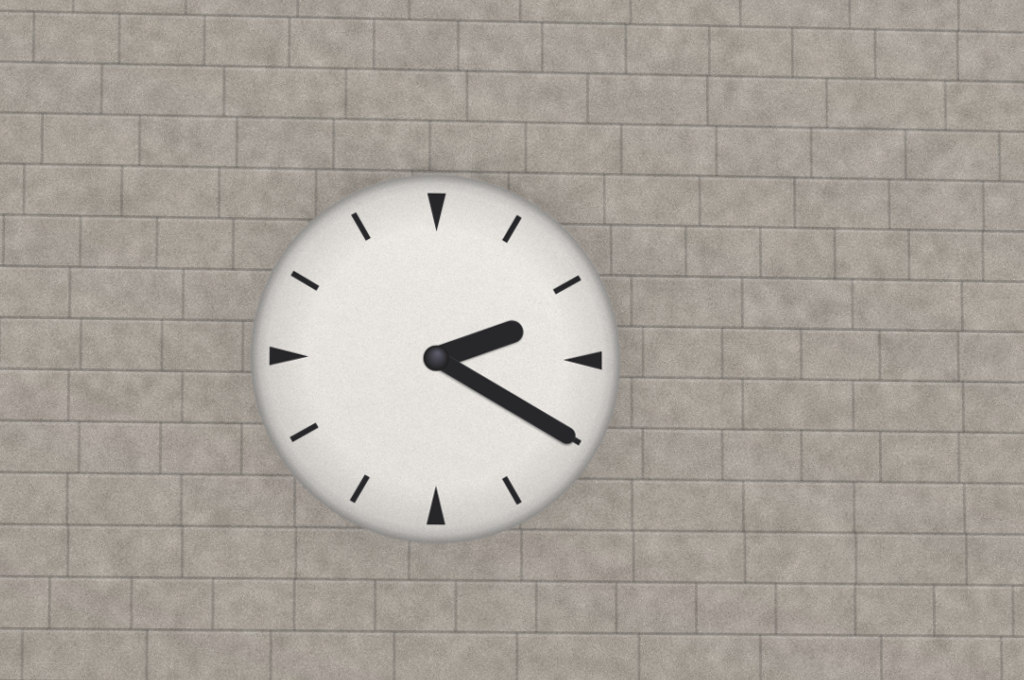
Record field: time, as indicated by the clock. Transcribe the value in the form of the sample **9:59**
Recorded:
**2:20**
